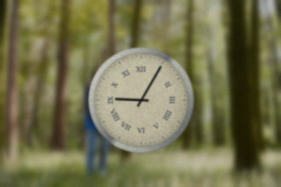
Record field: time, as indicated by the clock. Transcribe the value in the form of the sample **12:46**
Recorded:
**9:05**
